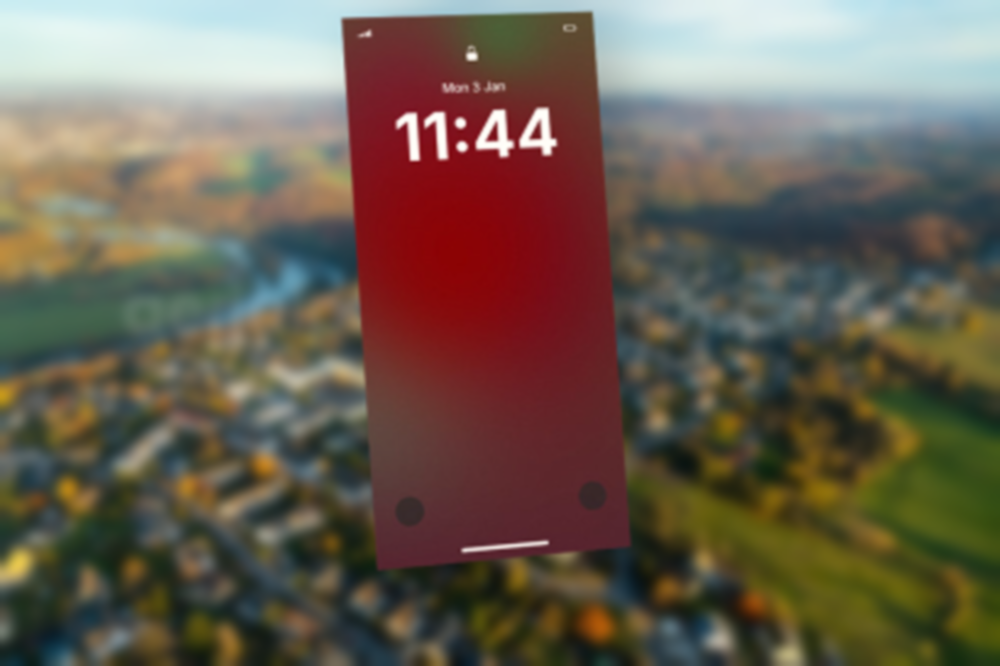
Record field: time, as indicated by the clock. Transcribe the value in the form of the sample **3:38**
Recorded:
**11:44**
